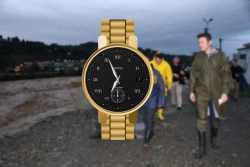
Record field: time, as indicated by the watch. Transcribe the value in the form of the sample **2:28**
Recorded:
**6:56**
